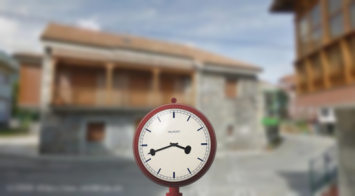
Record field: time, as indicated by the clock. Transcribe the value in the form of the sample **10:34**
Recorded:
**3:42**
